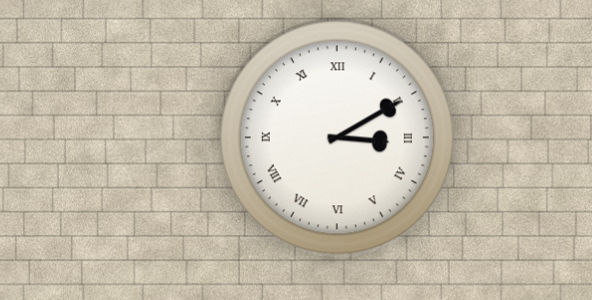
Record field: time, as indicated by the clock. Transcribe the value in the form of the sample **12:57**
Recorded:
**3:10**
